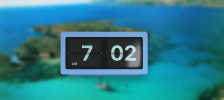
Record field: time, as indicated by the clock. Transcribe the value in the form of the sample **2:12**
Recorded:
**7:02**
